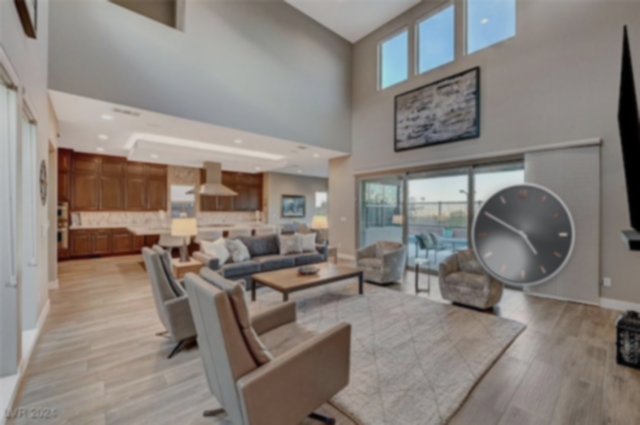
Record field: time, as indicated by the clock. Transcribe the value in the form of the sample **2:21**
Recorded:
**4:50**
